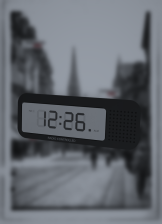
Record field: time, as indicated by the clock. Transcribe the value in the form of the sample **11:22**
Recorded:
**12:26**
